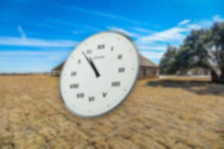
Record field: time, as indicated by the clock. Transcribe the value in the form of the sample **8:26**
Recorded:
**10:53**
